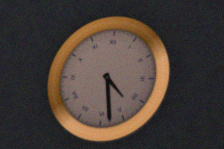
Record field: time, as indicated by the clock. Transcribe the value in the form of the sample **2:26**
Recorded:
**4:28**
